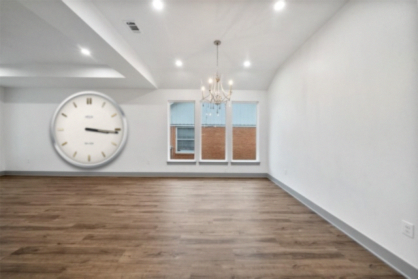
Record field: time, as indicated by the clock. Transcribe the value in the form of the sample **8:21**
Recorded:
**3:16**
